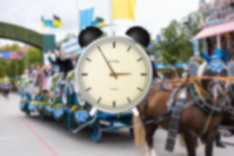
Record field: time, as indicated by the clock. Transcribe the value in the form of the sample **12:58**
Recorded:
**2:55**
